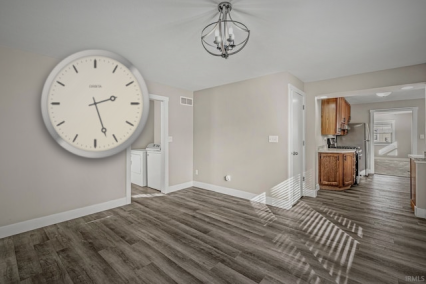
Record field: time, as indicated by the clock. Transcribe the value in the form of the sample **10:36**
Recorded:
**2:27**
